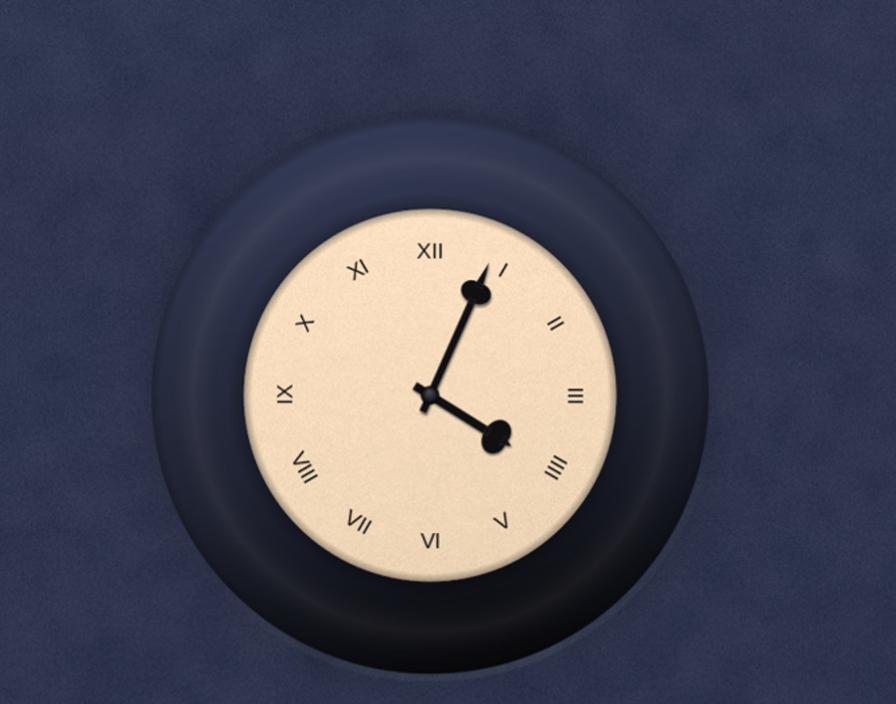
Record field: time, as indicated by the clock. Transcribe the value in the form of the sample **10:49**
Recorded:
**4:04**
